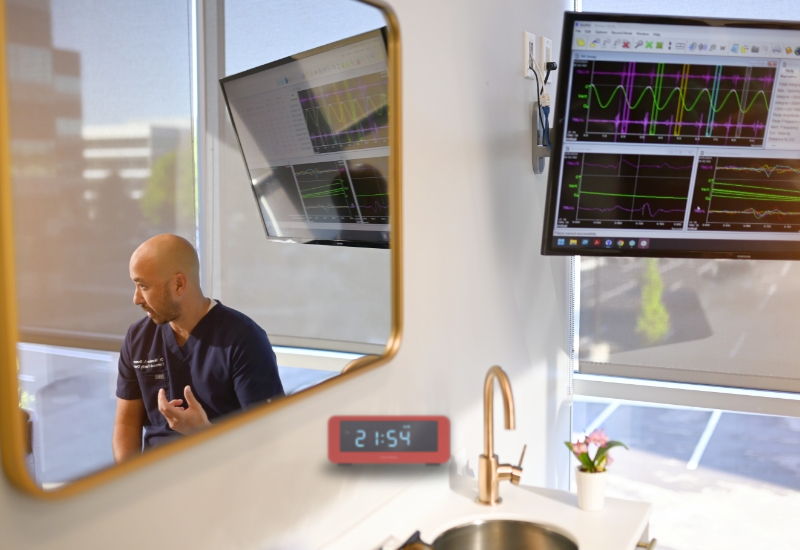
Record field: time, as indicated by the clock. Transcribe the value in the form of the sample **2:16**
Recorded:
**21:54**
